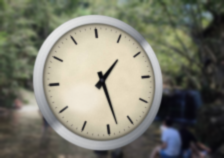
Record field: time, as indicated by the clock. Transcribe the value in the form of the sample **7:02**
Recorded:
**1:28**
